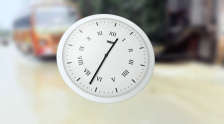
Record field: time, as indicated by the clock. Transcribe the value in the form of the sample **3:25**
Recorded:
**12:32**
